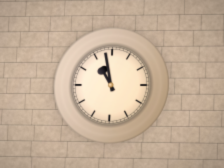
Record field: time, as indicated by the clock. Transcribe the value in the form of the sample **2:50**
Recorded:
**10:58**
